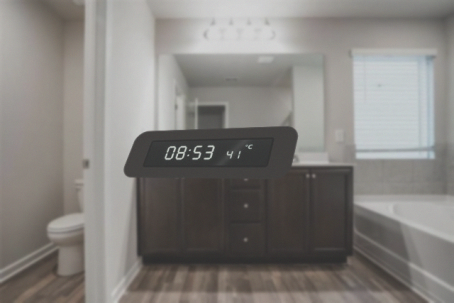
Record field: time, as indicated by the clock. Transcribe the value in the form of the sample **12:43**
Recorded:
**8:53**
